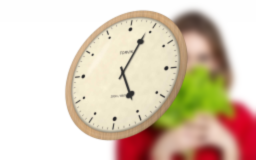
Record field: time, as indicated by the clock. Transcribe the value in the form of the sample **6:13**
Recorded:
**5:04**
